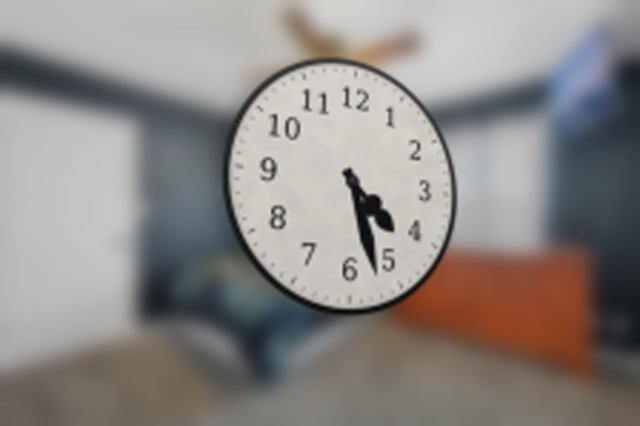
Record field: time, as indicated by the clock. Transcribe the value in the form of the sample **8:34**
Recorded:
**4:27**
